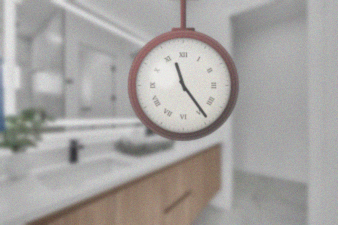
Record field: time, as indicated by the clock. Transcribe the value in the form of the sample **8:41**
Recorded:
**11:24**
